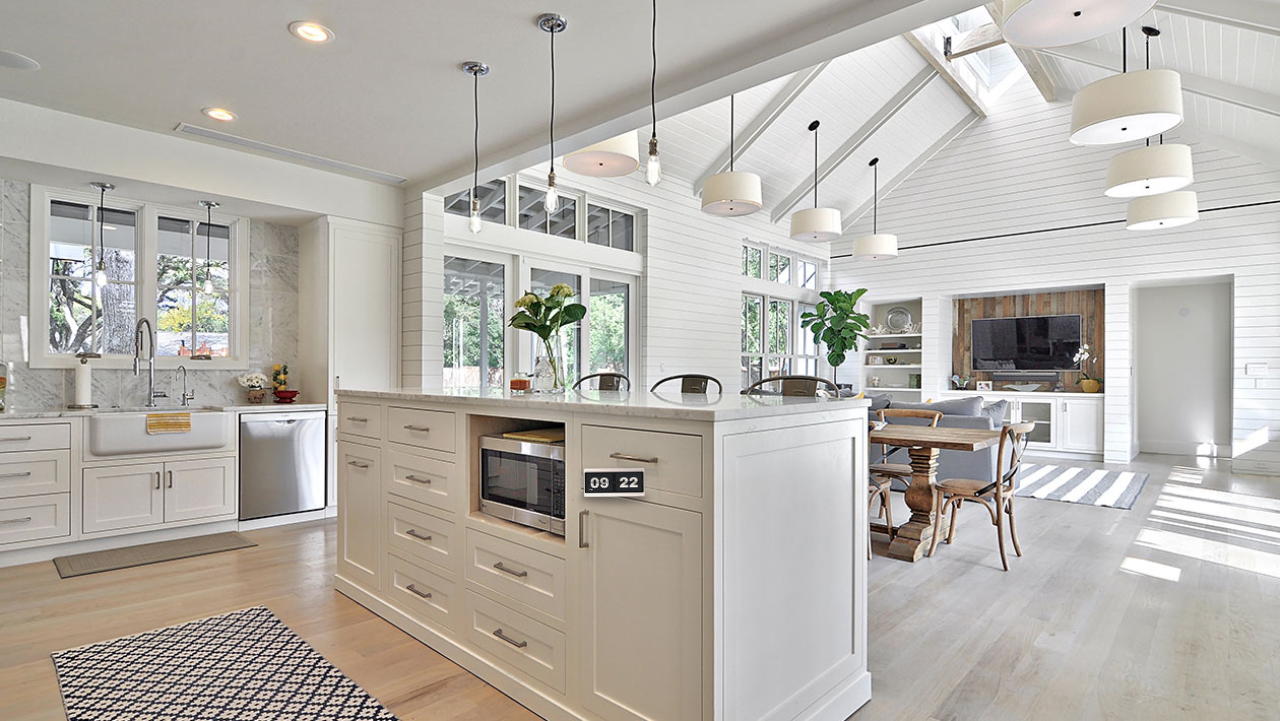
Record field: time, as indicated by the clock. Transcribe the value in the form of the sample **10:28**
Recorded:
**9:22**
